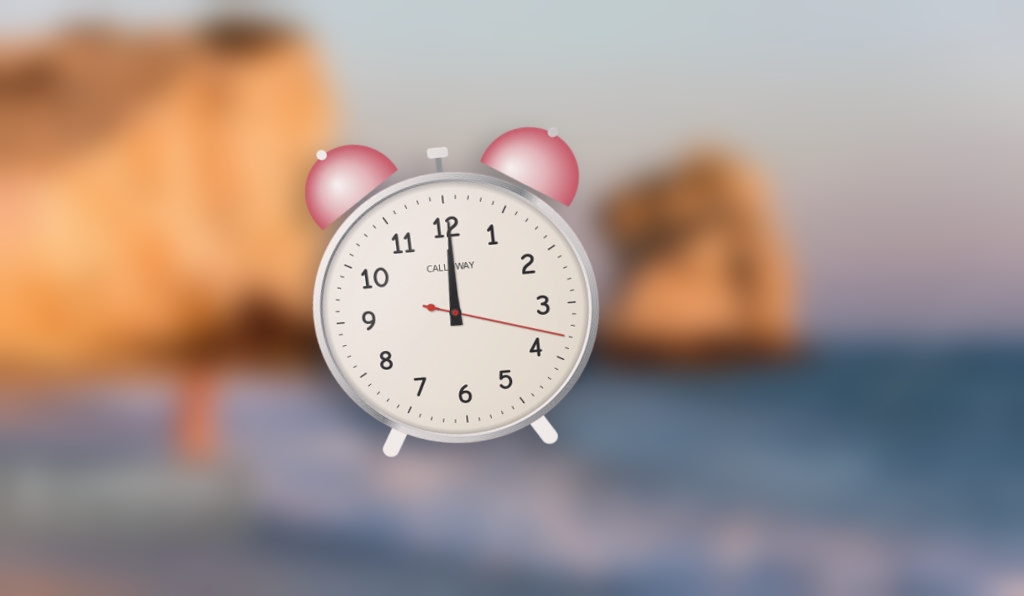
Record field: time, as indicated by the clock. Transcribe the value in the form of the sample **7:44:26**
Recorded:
**12:00:18**
